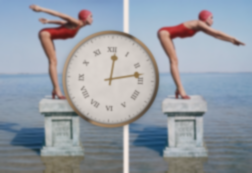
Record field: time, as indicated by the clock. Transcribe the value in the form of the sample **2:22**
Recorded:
**12:13**
